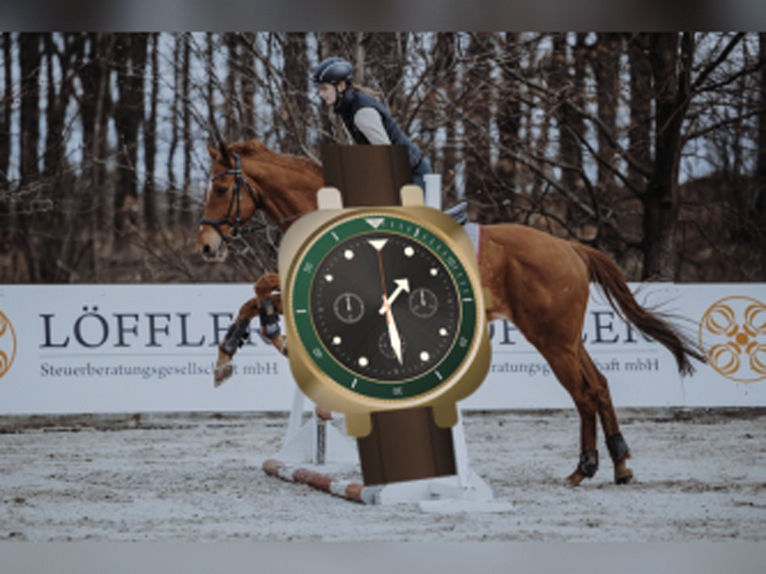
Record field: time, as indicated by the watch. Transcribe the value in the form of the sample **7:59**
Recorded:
**1:29**
